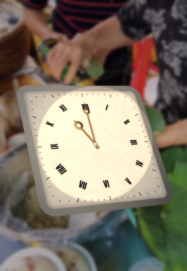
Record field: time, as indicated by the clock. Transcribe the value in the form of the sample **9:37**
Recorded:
**11:00**
